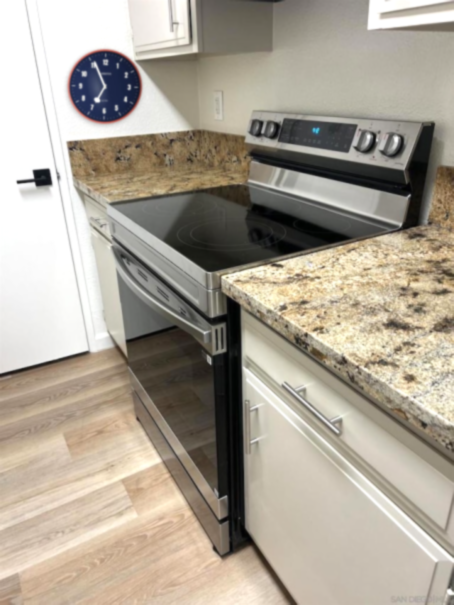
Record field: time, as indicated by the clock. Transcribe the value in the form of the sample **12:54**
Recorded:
**6:56**
